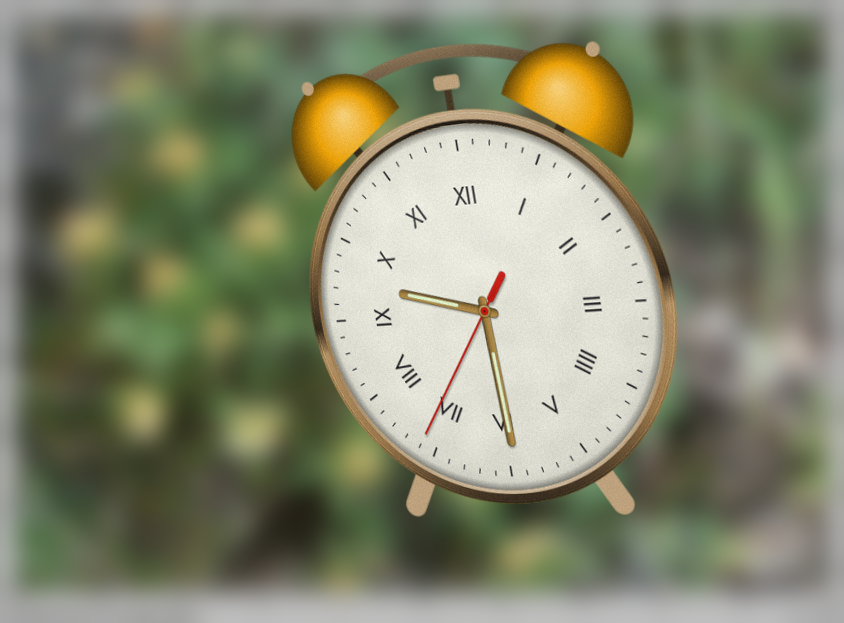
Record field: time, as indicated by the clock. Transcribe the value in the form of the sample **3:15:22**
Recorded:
**9:29:36**
